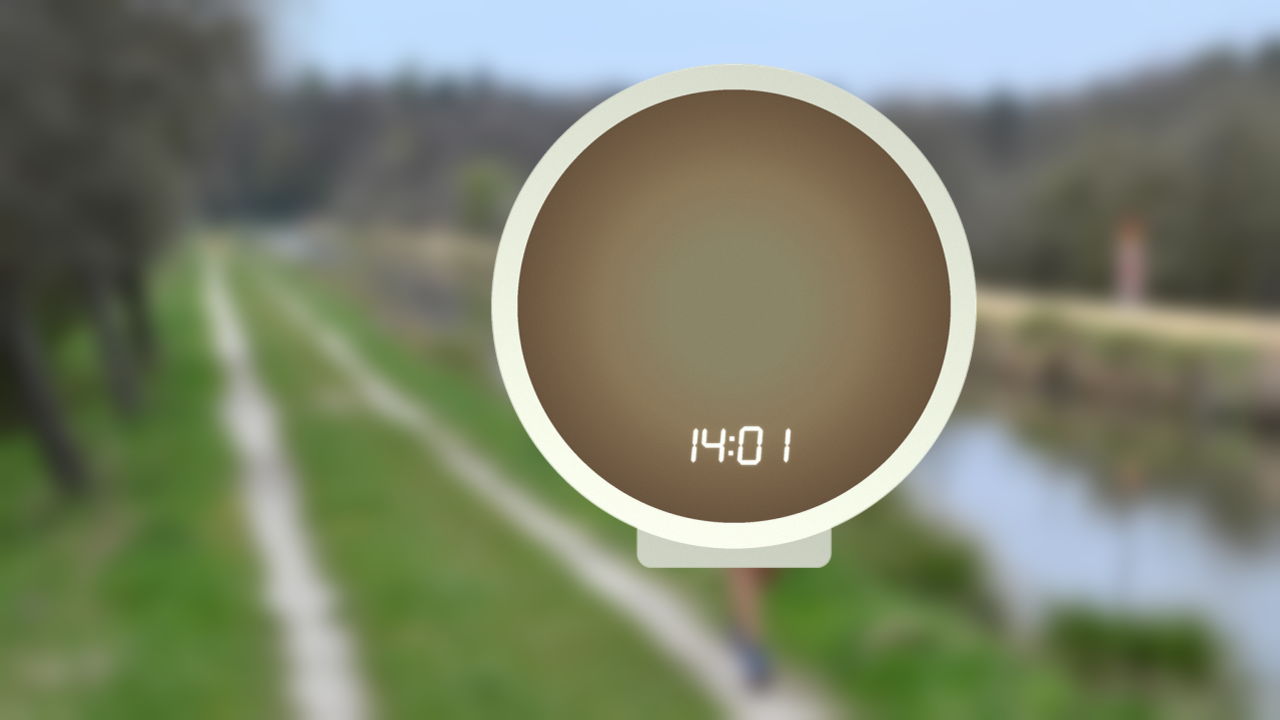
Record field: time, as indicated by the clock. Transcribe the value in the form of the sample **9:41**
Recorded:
**14:01**
